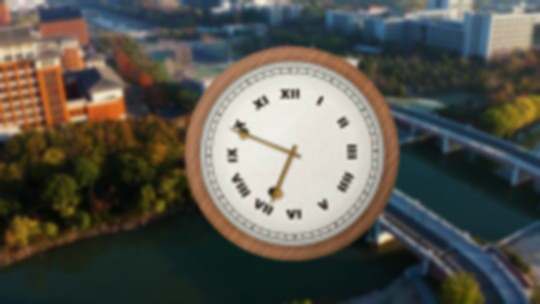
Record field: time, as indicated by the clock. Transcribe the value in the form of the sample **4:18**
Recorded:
**6:49**
